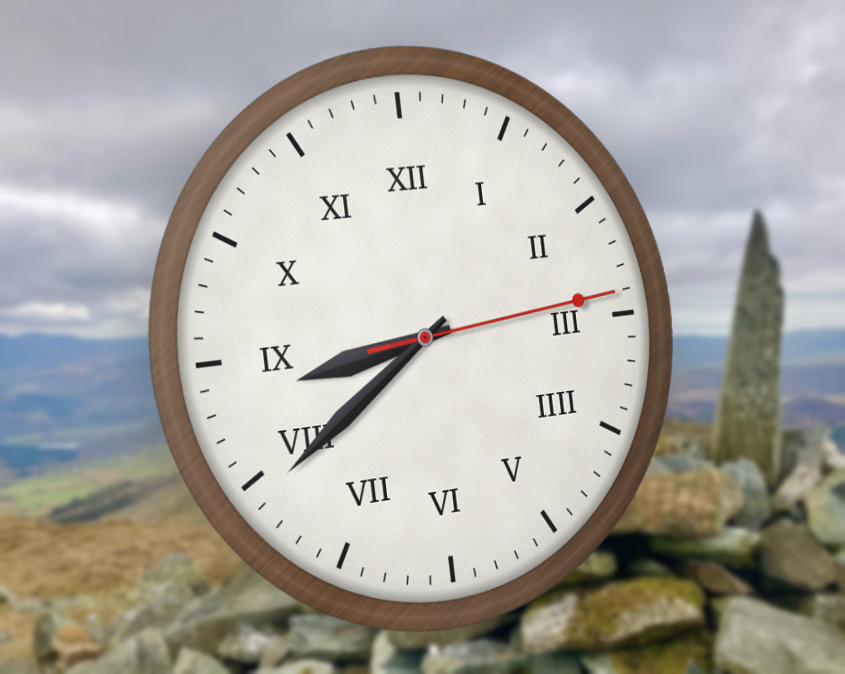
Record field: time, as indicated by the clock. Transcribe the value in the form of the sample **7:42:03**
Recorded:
**8:39:14**
